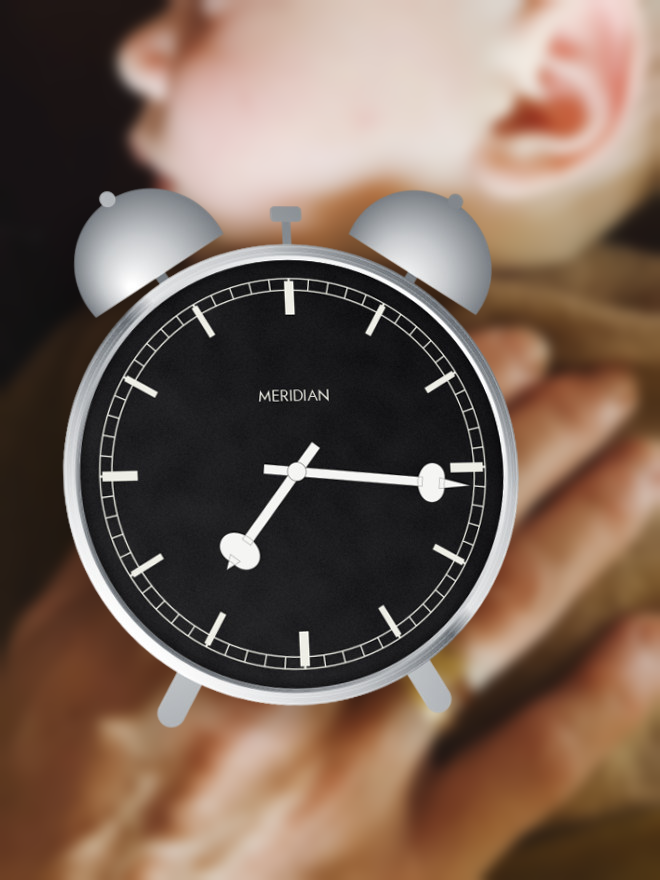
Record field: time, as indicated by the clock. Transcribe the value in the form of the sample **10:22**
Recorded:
**7:16**
